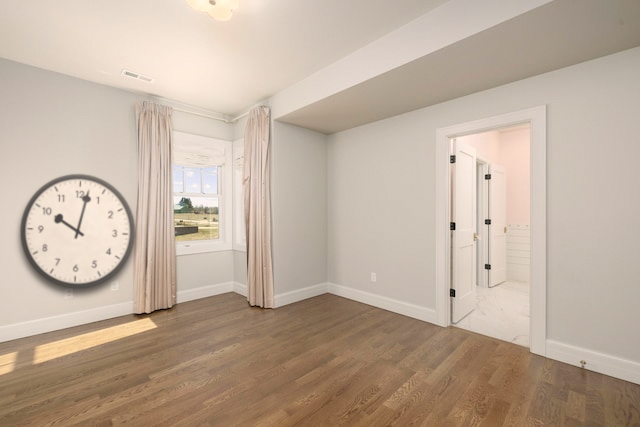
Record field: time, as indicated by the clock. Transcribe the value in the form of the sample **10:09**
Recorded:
**10:02**
